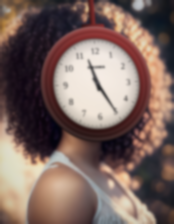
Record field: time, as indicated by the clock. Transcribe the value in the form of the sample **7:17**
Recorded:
**11:25**
